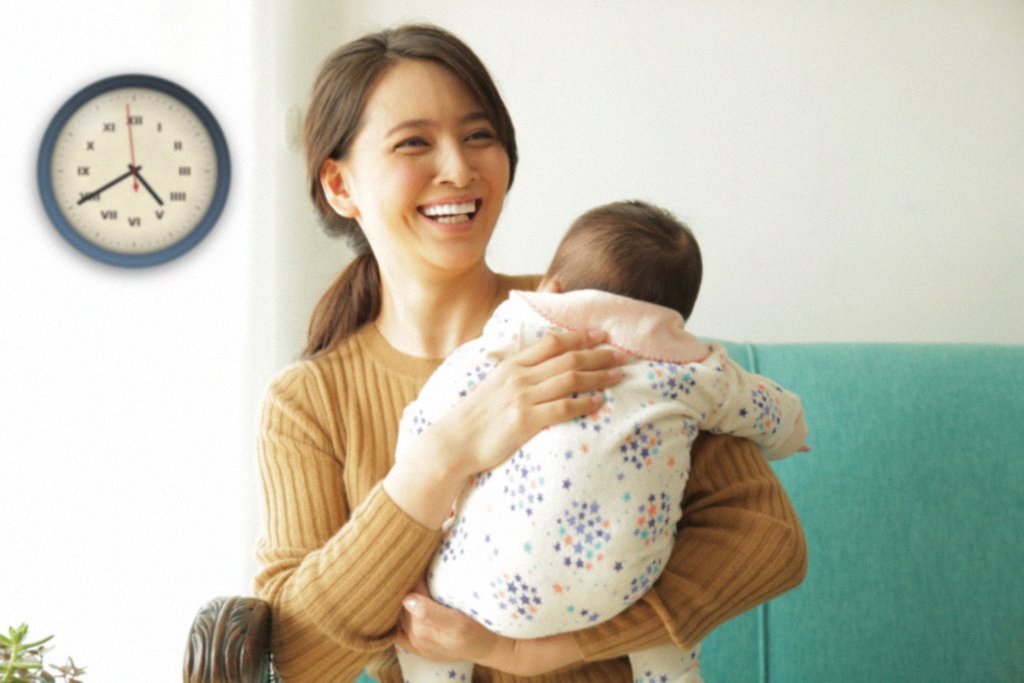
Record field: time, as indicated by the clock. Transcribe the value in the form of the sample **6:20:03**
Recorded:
**4:39:59**
